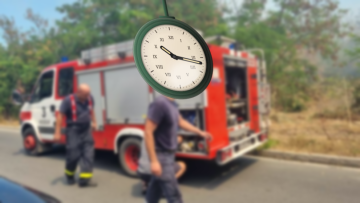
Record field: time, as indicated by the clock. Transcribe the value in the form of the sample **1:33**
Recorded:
**10:17**
